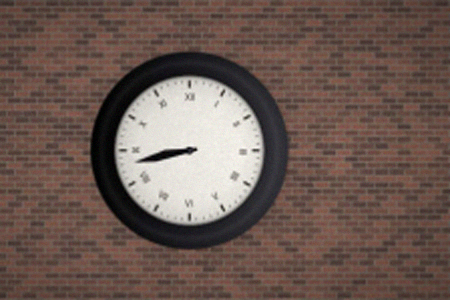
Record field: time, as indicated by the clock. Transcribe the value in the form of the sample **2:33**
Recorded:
**8:43**
